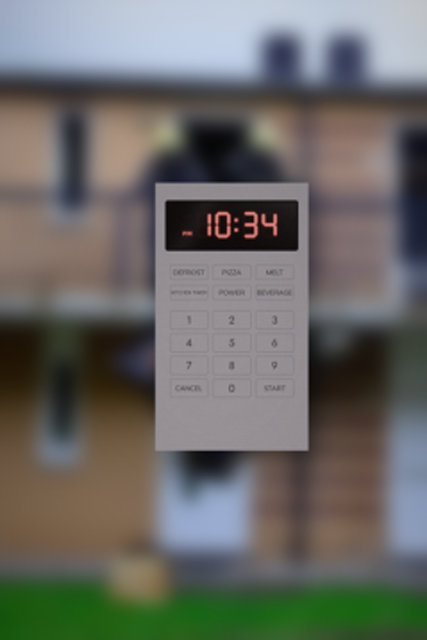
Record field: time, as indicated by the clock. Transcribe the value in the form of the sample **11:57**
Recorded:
**10:34**
